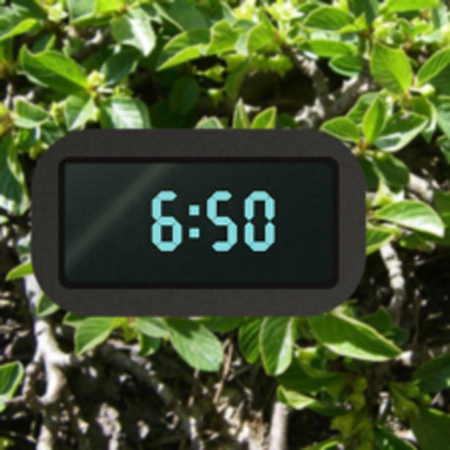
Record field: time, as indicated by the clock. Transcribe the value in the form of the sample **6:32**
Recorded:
**6:50**
